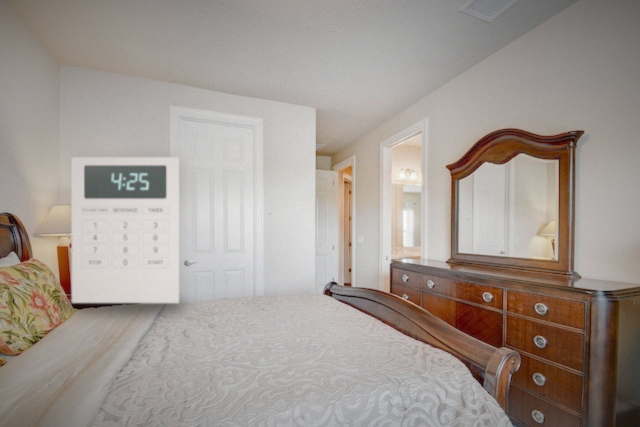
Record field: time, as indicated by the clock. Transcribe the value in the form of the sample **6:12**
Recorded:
**4:25**
